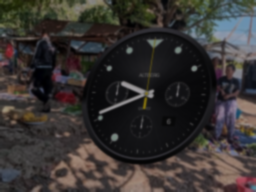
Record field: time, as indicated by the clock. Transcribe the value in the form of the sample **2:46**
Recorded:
**9:41**
